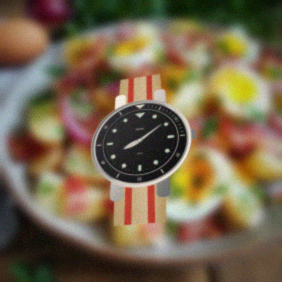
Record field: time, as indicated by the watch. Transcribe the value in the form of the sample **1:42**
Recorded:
**8:09**
